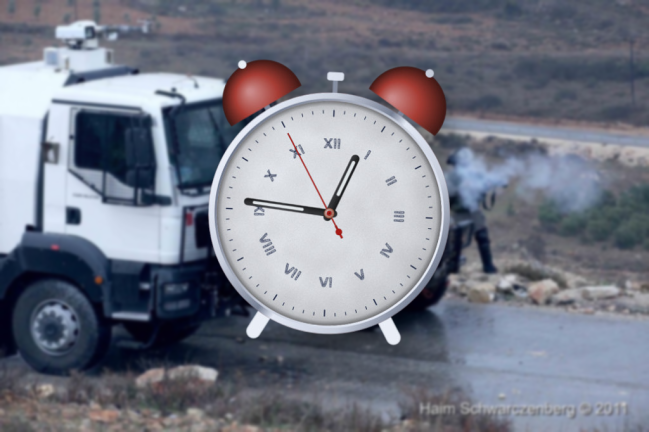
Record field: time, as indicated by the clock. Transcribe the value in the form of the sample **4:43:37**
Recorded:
**12:45:55**
